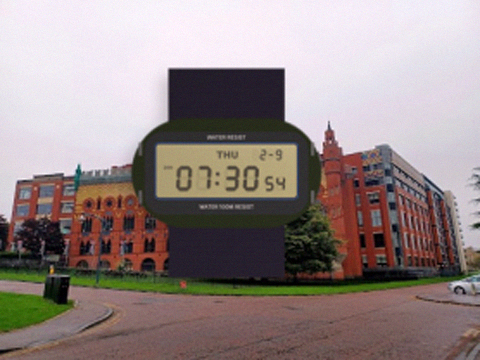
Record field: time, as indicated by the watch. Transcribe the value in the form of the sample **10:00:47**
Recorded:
**7:30:54**
